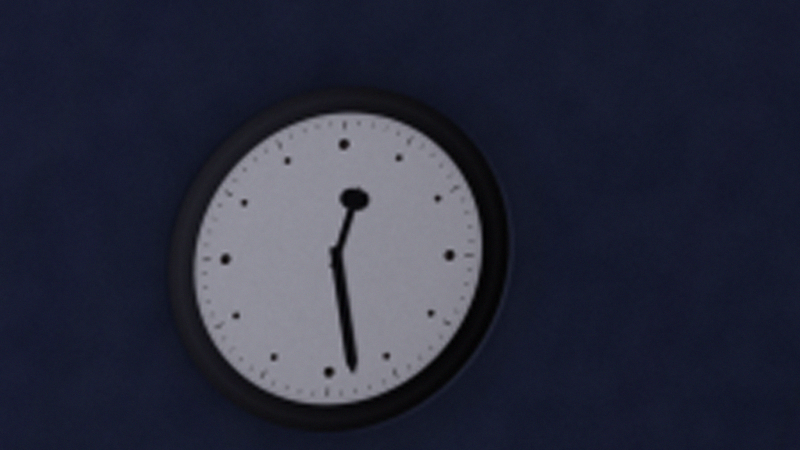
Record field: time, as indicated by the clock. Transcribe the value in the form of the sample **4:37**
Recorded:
**12:28**
